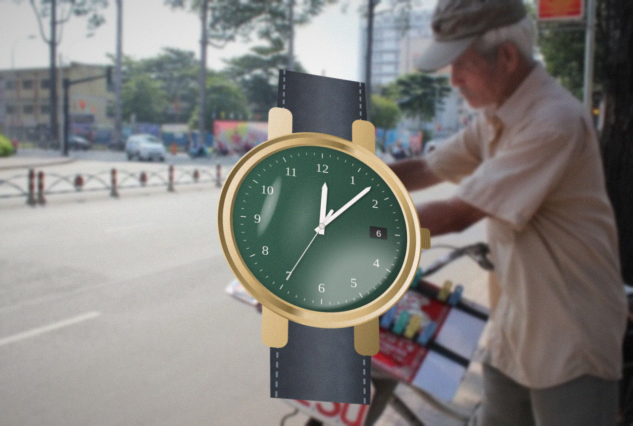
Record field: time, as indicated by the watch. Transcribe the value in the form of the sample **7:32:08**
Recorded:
**12:07:35**
